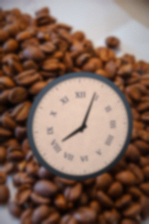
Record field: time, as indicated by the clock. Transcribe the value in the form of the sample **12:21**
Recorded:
**8:04**
